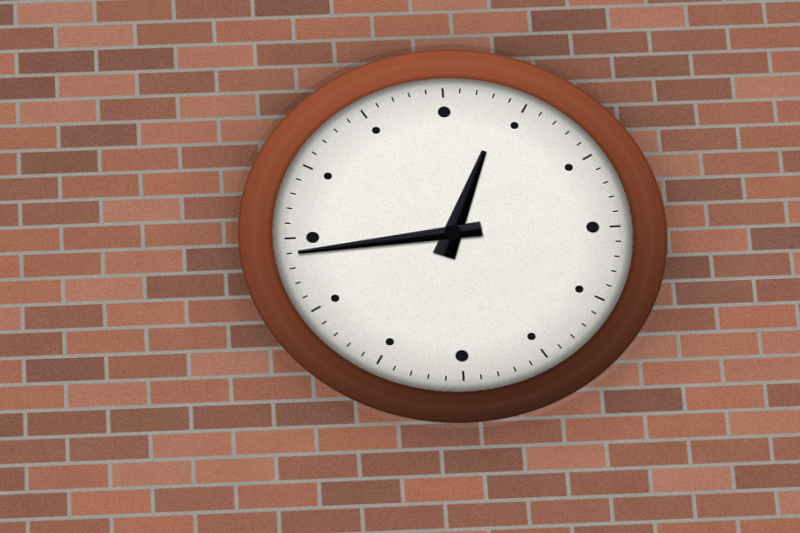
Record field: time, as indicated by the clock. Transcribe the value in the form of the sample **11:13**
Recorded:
**12:44**
